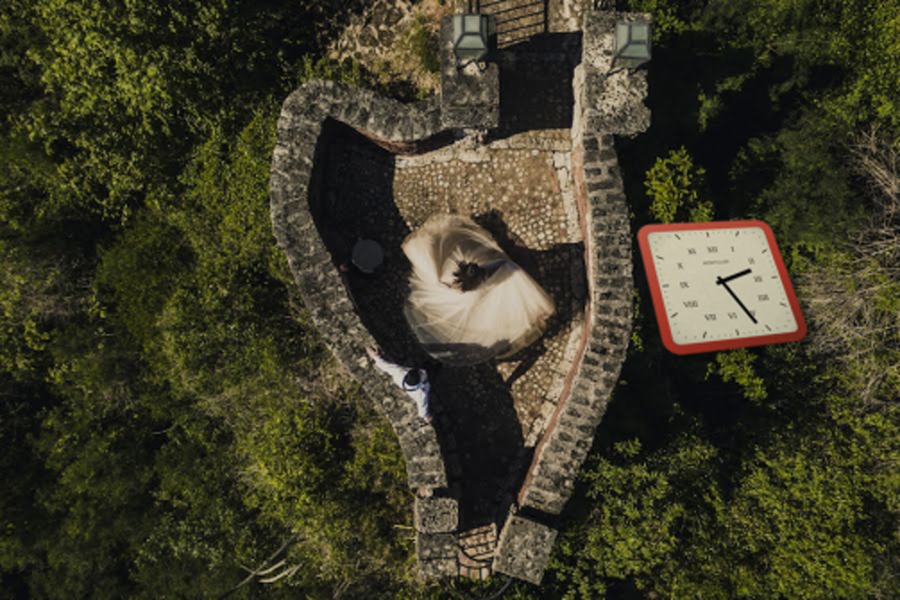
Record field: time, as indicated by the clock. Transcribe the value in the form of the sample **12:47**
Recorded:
**2:26**
